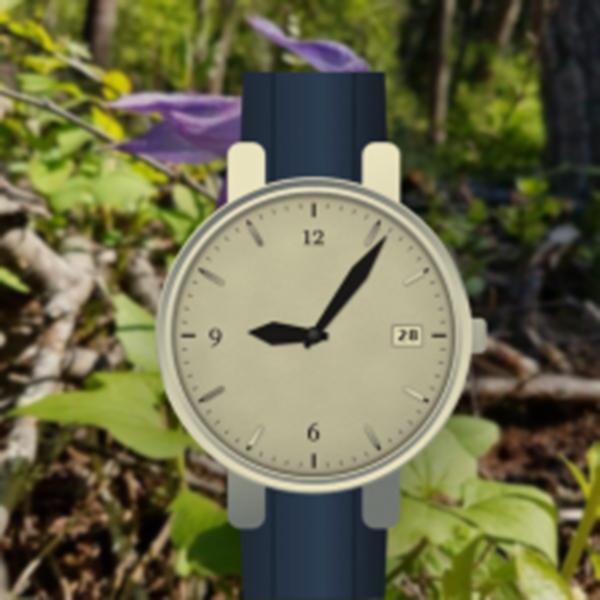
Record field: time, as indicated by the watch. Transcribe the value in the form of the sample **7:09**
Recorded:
**9:06**
